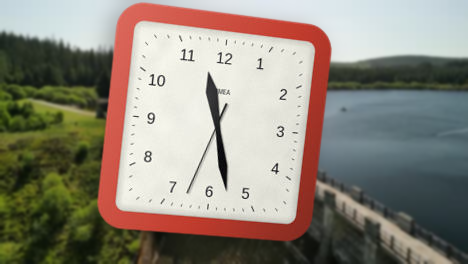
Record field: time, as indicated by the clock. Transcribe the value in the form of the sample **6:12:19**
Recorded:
**11:27:33**
